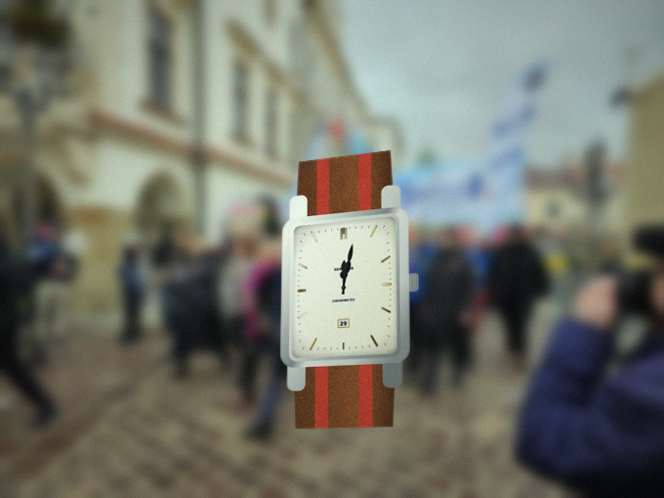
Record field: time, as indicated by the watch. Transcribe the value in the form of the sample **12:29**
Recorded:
**12:02**
